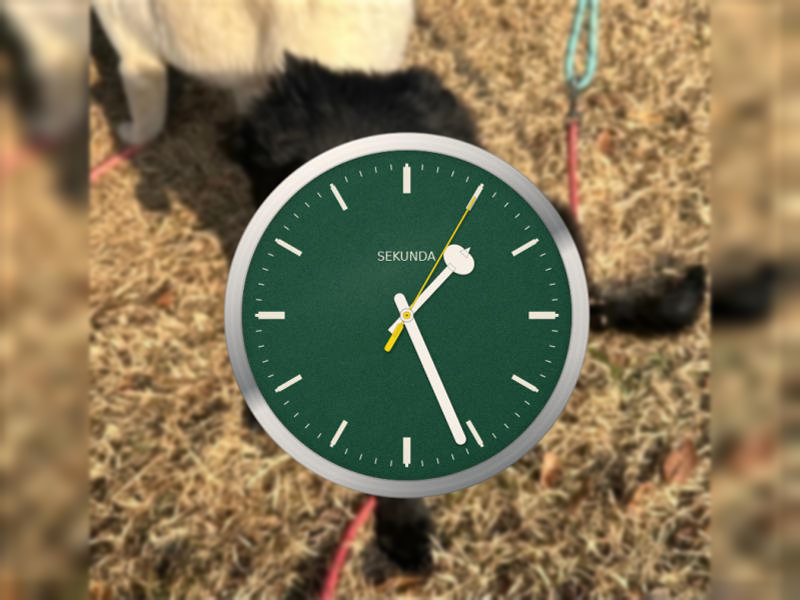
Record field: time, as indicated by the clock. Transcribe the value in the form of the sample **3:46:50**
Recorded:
**1:26:05**
